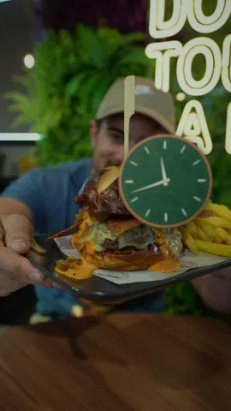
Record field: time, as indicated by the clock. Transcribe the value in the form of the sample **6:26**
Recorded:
**11:42**
